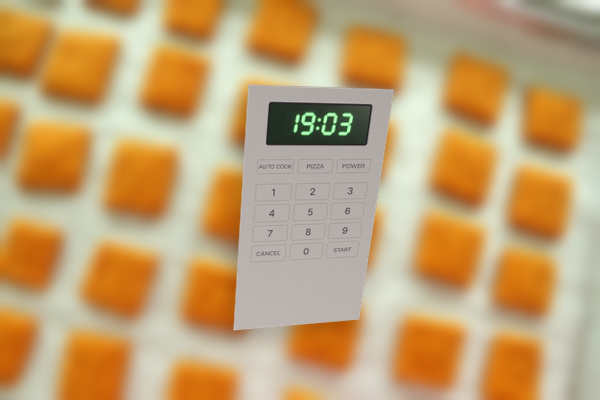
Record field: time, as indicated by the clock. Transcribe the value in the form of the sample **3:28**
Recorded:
**19:03**
